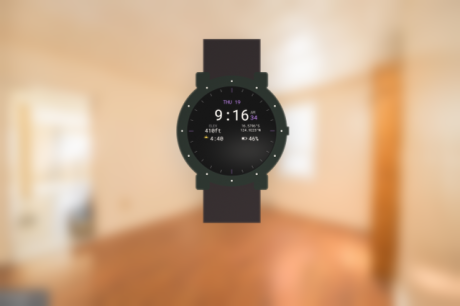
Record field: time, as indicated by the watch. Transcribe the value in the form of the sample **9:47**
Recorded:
**9:16**
